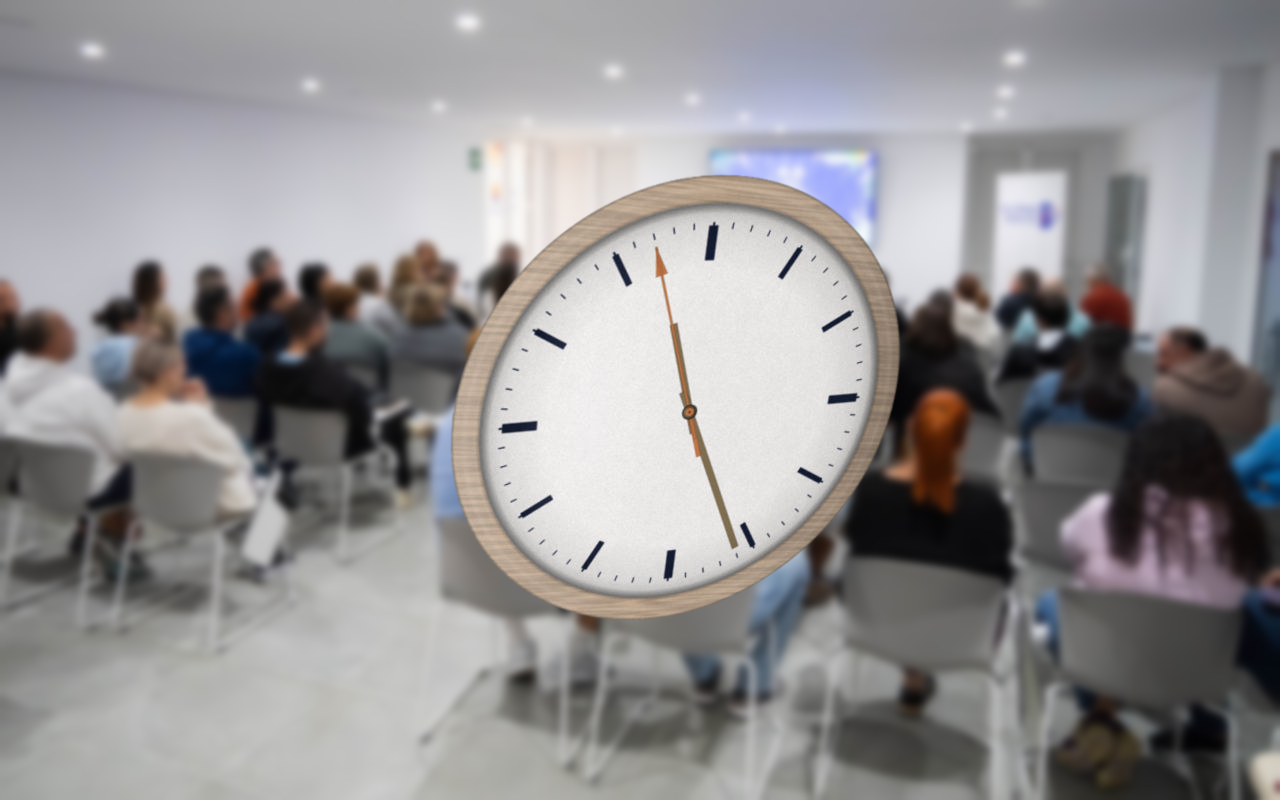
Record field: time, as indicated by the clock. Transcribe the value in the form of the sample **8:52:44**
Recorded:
**11:25:57**
